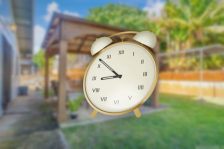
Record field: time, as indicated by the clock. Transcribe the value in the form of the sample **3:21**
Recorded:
**8:52**
